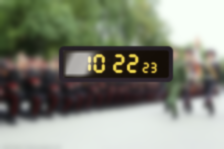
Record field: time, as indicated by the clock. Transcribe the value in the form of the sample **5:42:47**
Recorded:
**10:22:23**
